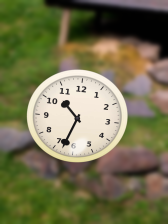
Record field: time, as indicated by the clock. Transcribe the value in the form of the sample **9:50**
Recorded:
**10:33**
